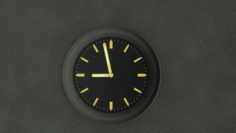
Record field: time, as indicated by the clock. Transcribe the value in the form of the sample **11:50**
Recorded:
**8:58**
